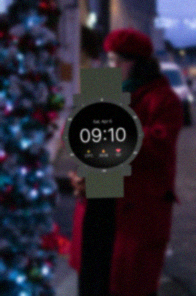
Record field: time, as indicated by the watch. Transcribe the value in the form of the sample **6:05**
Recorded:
**9:10**
